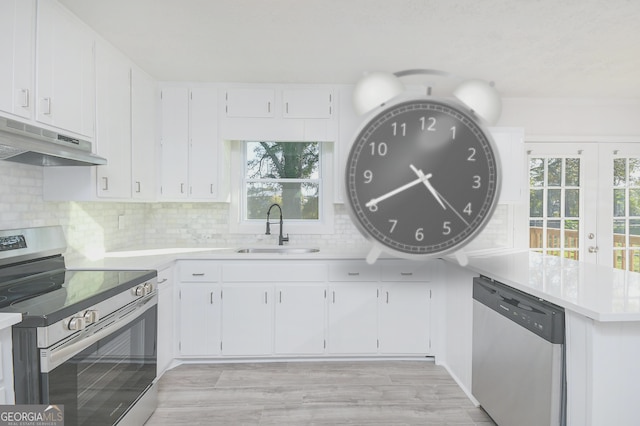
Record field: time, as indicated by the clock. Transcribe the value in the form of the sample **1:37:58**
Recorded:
**4:40:22**
